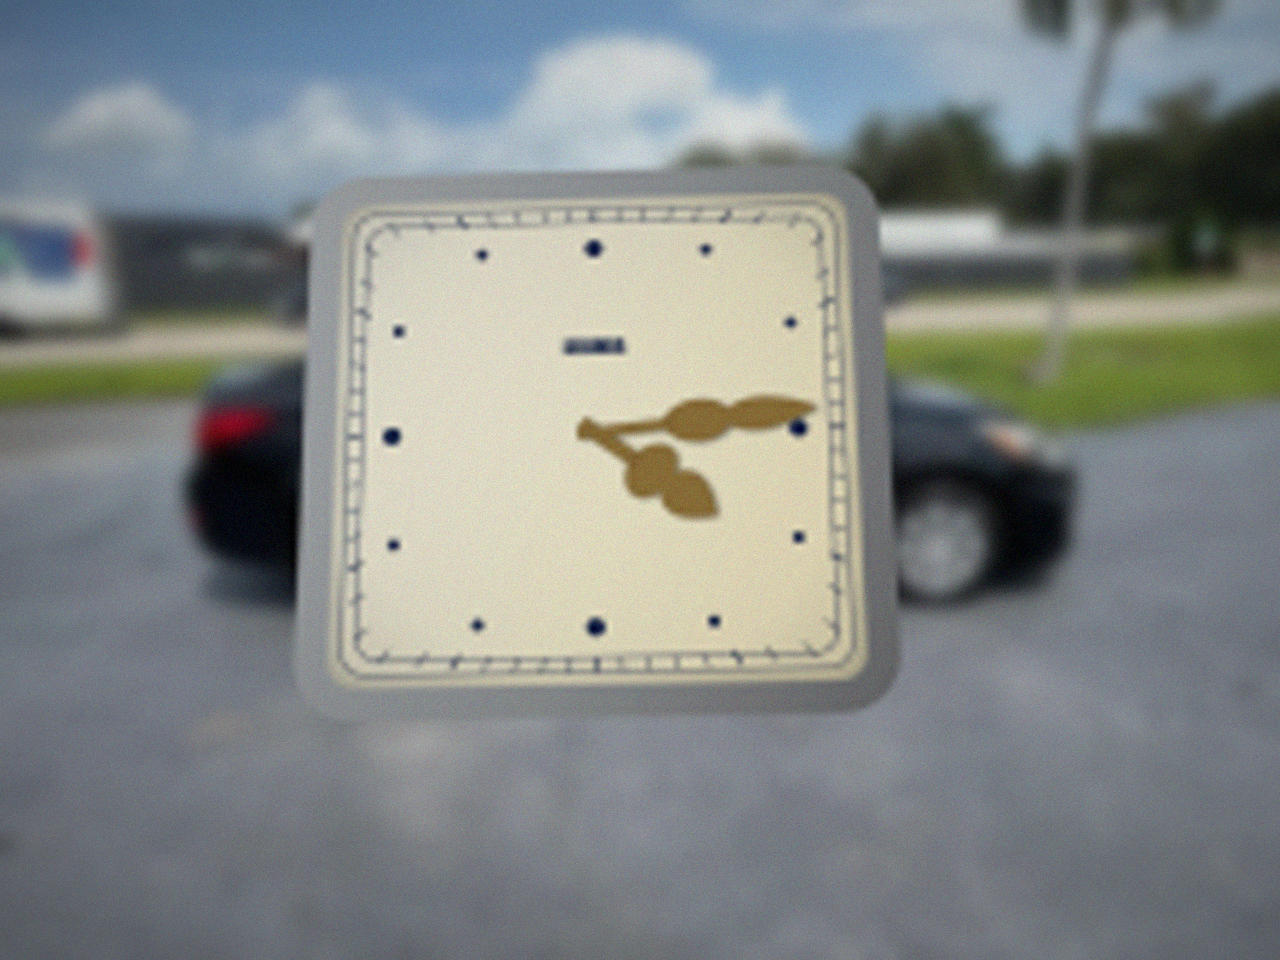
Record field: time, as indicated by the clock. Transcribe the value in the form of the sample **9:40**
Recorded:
**4:14**
